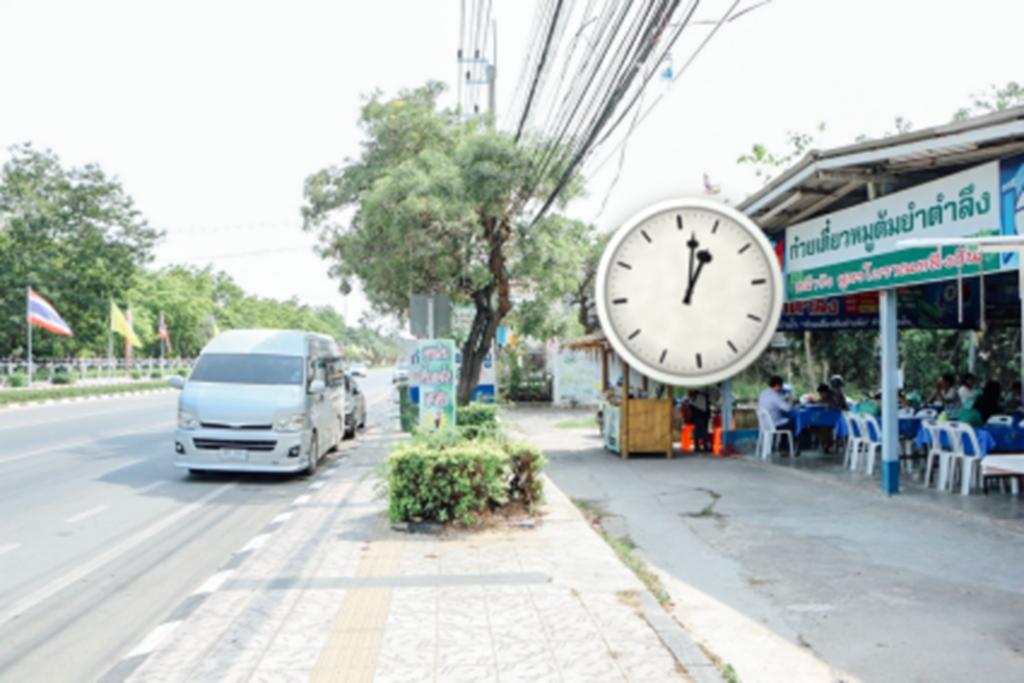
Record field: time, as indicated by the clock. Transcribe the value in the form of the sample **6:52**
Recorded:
**1:02**
